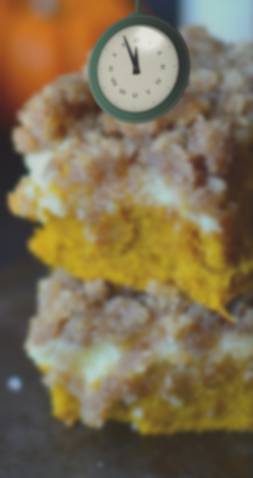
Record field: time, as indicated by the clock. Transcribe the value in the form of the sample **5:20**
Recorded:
**11:56**
